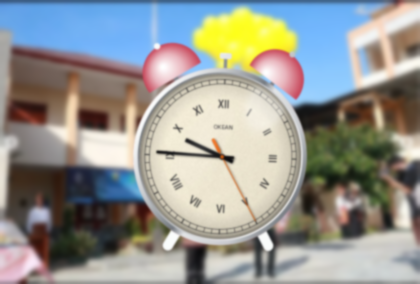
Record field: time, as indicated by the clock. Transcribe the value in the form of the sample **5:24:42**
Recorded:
**9:45:25**
